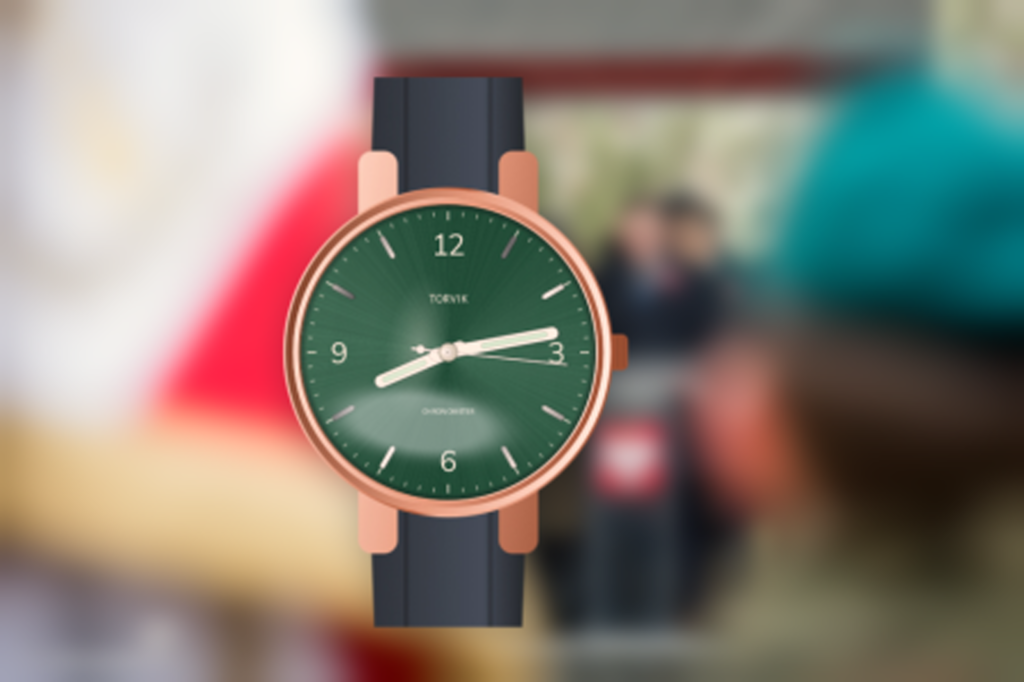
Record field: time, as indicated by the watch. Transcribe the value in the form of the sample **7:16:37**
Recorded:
**8:13:16**
